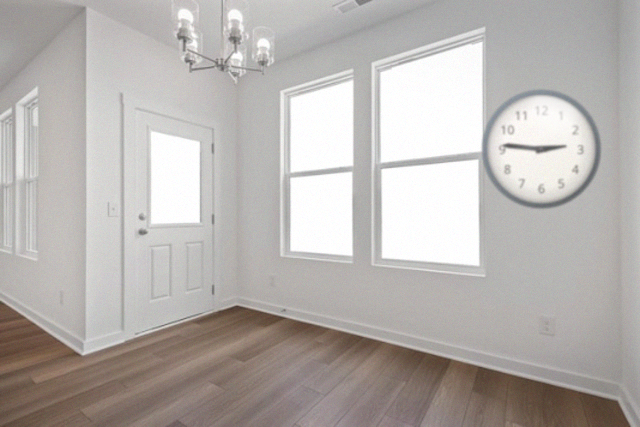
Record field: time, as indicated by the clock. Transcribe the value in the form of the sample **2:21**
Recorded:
**2:46**
